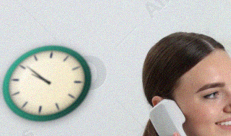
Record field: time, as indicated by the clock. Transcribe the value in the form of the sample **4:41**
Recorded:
**9:51**
